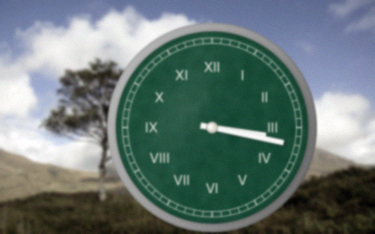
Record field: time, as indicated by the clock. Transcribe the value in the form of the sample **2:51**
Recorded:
**3:17**
